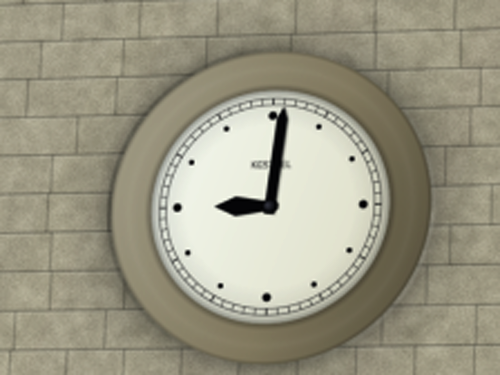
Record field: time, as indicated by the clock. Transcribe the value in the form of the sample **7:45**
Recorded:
**9:01**
